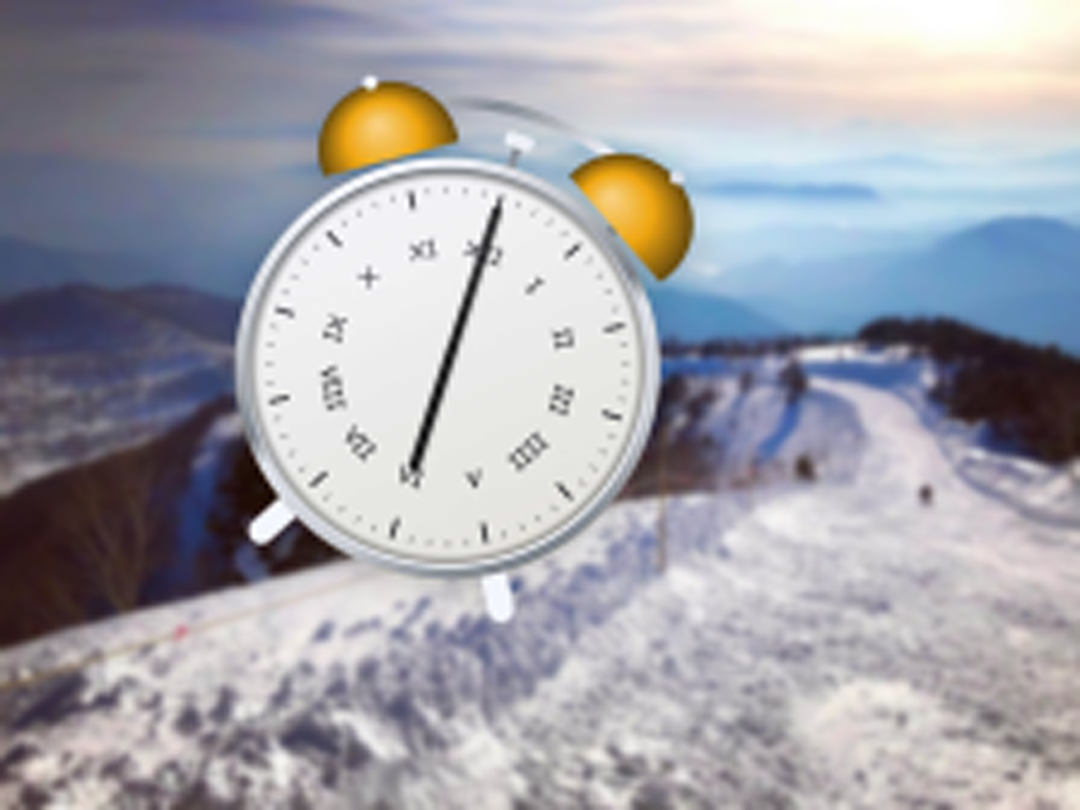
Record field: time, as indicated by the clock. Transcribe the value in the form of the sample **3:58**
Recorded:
**6:00**
